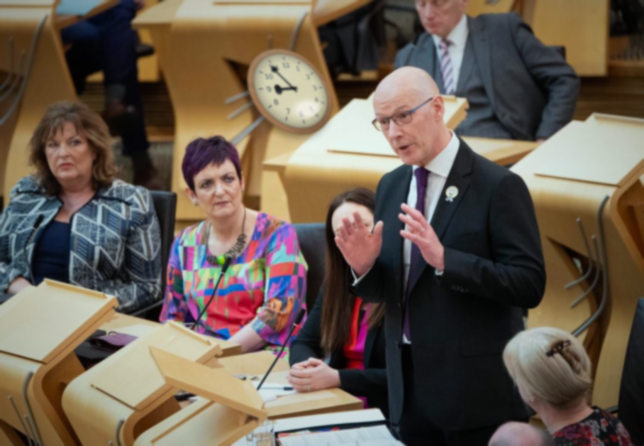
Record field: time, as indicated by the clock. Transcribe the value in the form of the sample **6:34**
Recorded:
**8:54**
